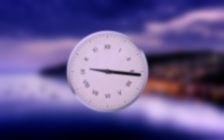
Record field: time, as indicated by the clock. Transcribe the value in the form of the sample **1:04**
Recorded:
**9:16**
